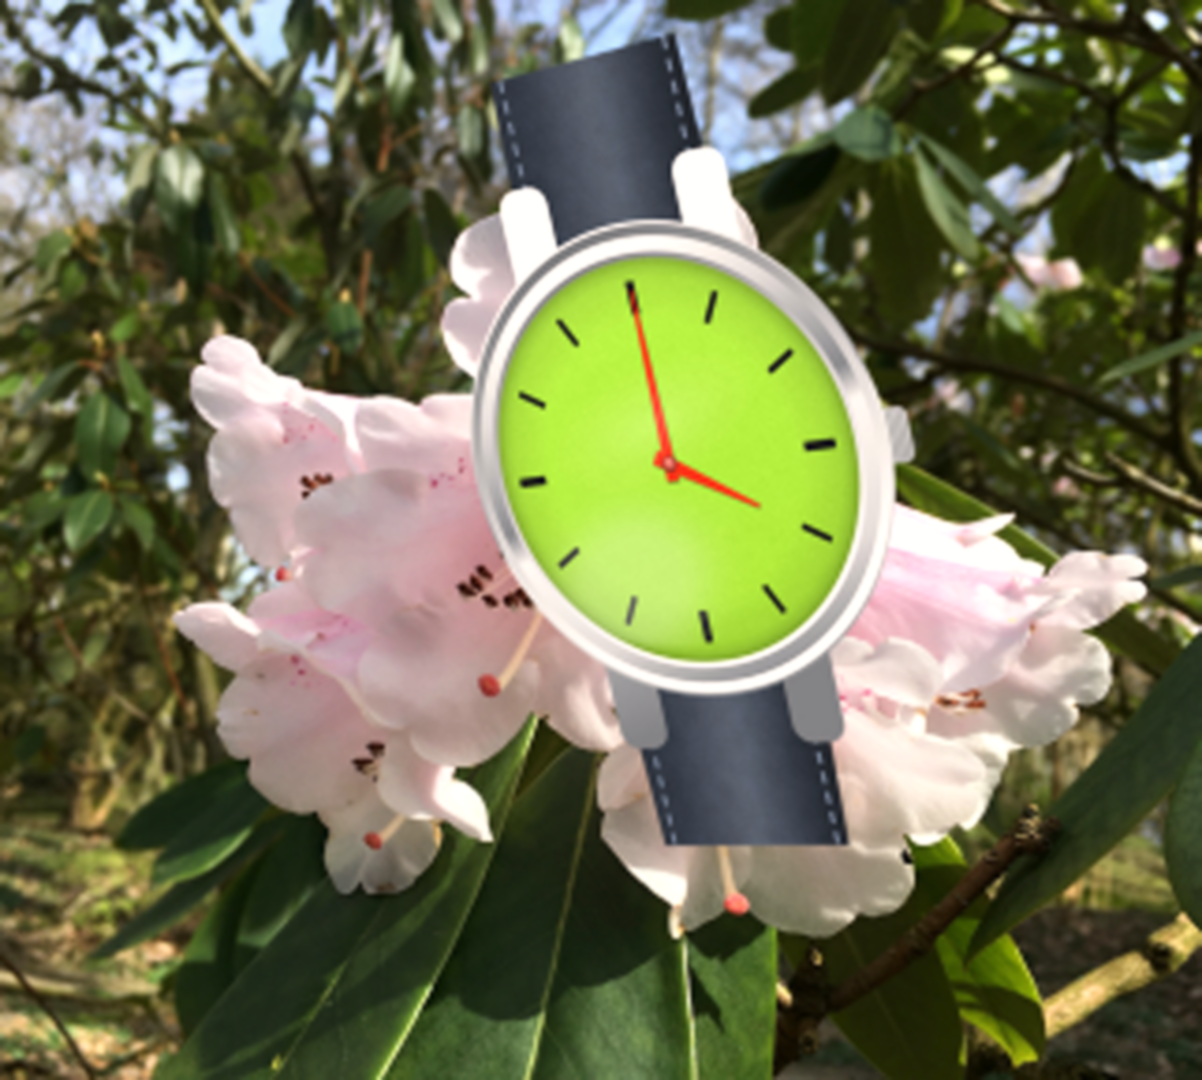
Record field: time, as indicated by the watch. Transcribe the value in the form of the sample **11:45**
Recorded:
**4:00**
